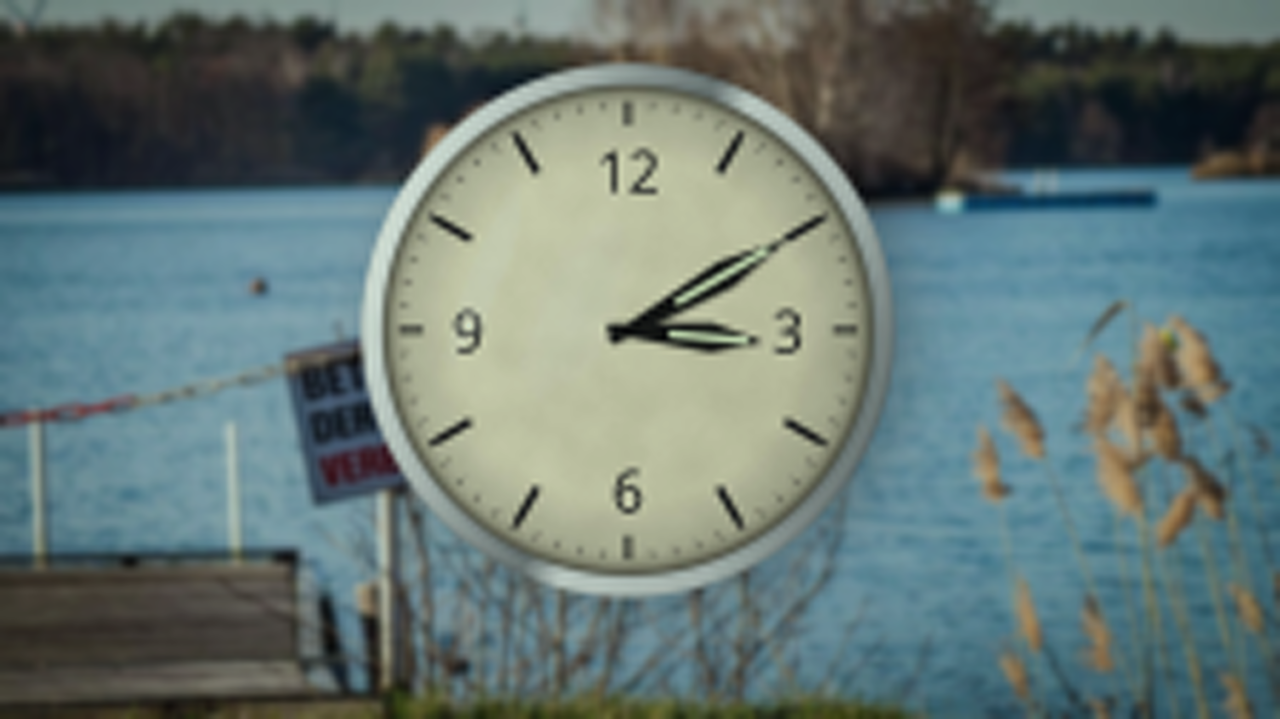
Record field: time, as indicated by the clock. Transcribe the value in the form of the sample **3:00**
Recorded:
**3:10**
